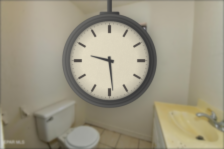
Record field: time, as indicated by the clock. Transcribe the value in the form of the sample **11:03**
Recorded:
**9:29**
